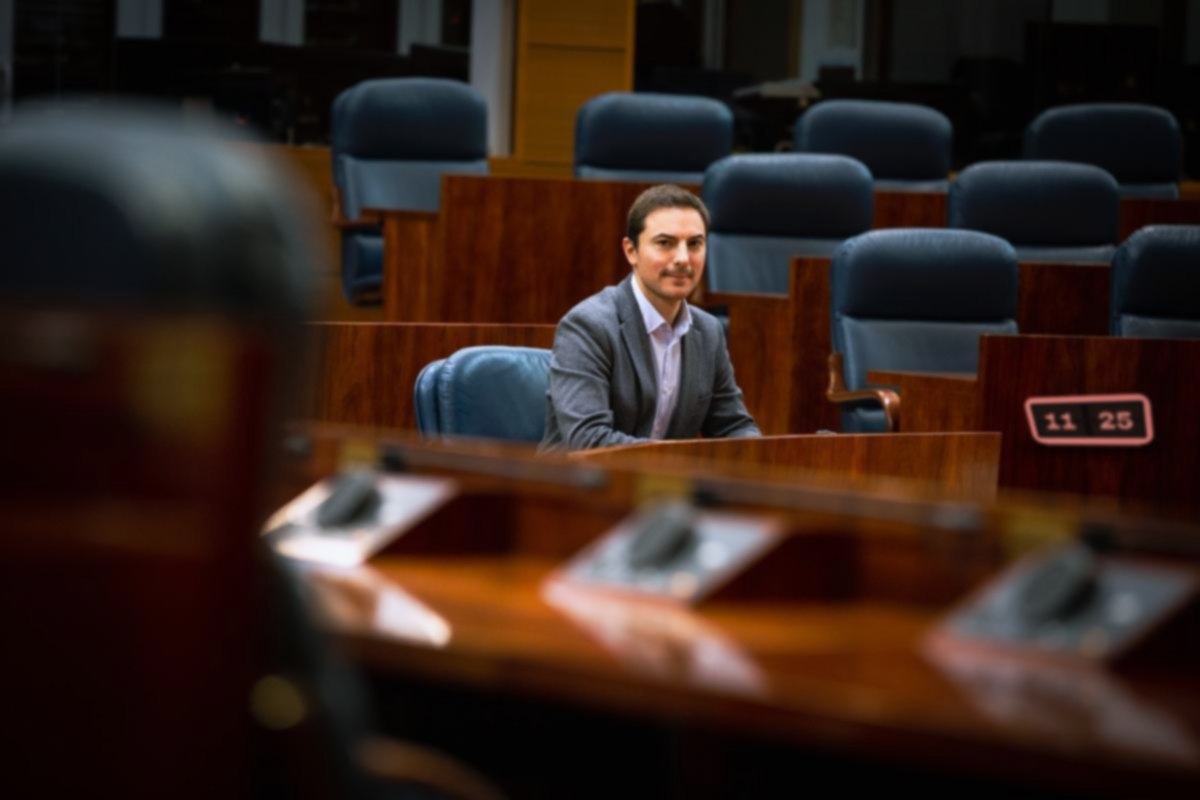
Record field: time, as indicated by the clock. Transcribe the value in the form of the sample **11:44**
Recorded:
**11:25**
